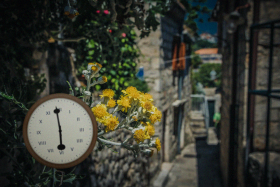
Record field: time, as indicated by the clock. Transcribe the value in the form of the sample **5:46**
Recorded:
**5:59**
